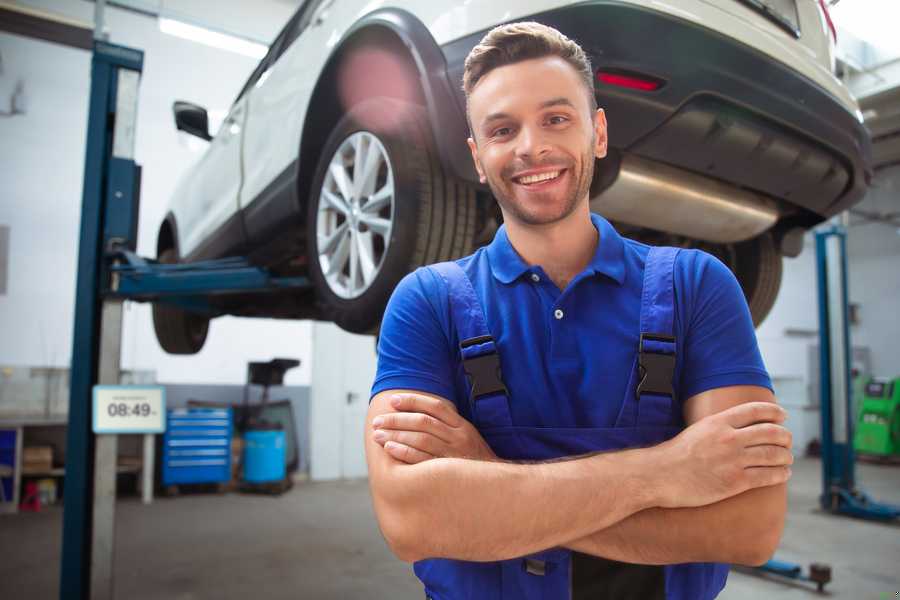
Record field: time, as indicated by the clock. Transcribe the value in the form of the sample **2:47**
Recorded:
**8:49**
